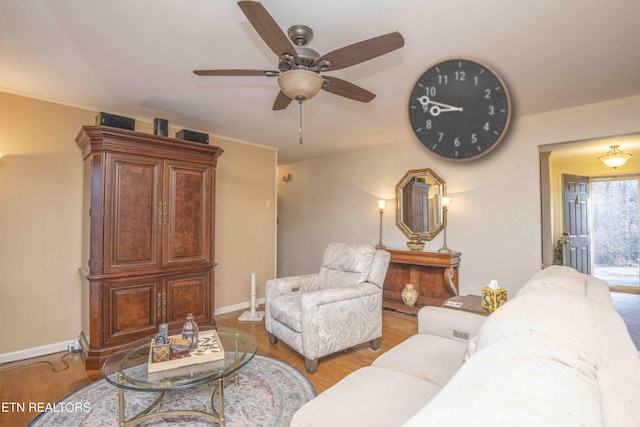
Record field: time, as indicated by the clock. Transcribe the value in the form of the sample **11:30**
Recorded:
**8:47**
